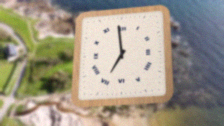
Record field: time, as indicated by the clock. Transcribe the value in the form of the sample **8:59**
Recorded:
**6:59**
